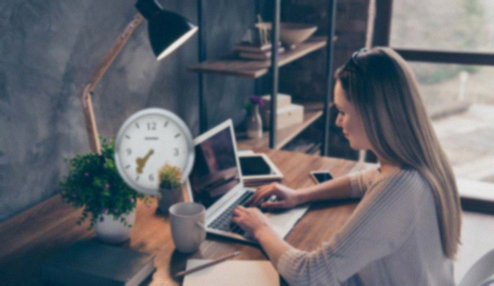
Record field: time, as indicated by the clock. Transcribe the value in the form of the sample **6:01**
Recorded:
**7:36**
